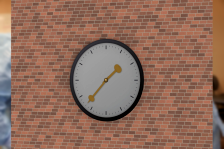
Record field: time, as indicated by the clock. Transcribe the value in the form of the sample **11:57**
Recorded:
**1:37**
